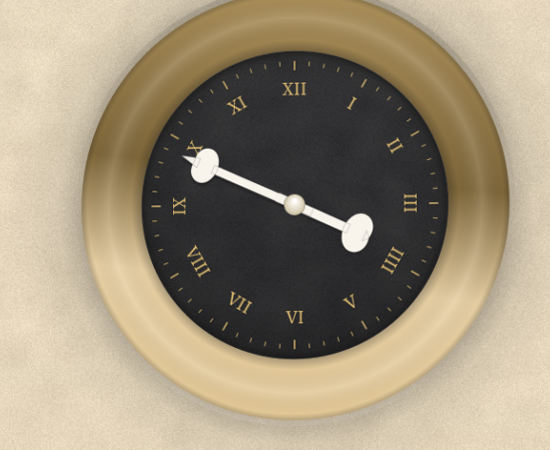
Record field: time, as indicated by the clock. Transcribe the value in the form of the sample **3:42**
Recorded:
**3:49**
